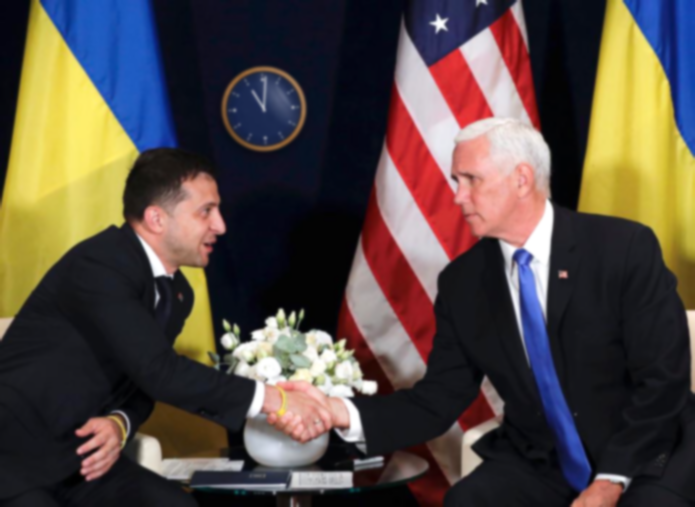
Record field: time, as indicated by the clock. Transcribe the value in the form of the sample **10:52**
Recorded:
**11:01**
